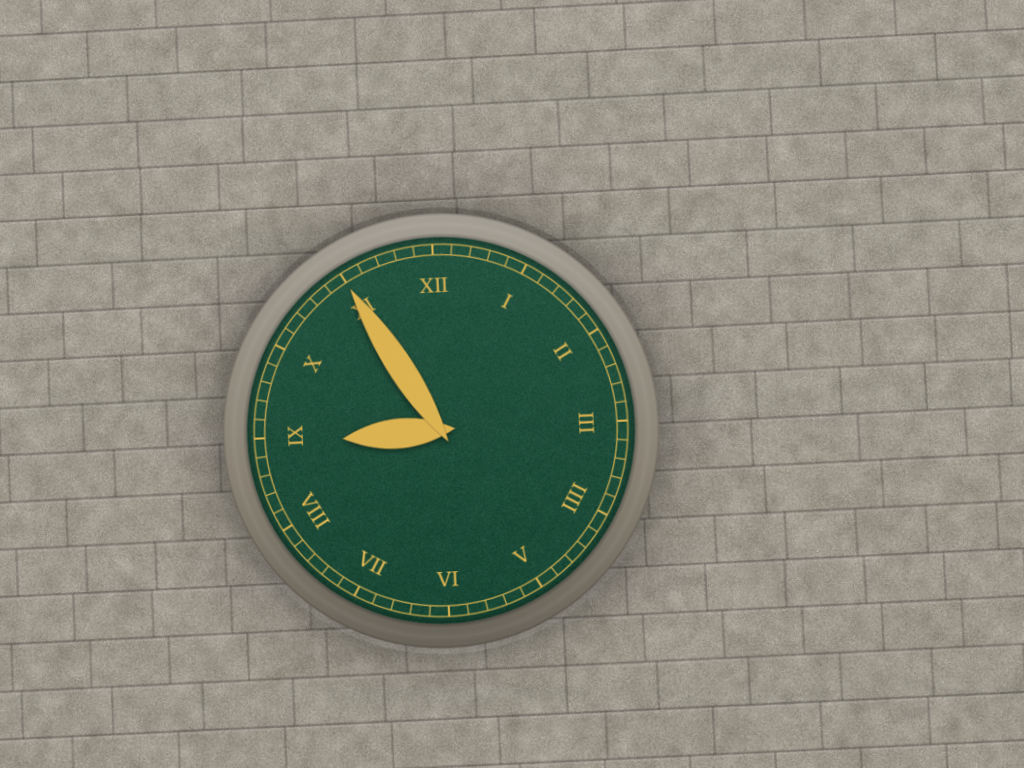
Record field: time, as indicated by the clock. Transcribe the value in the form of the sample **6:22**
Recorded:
**8:55**
